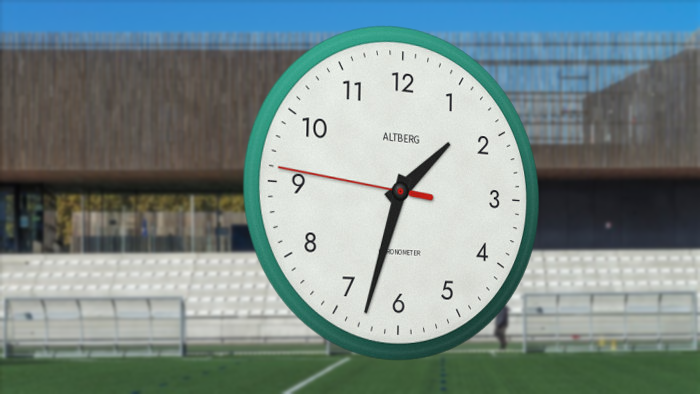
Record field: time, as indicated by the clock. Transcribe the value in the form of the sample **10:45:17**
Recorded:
**1:32:46**
